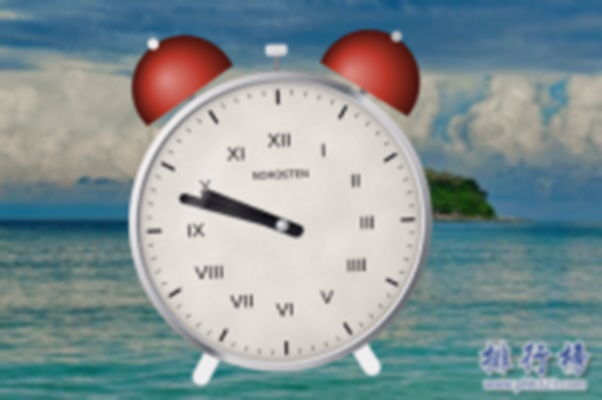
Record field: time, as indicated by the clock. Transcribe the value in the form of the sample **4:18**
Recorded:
**9:48**
